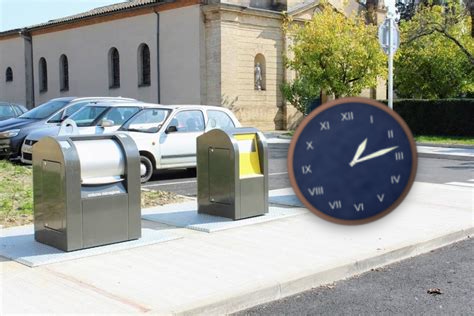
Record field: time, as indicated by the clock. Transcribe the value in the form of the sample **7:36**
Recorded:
**1:13**
